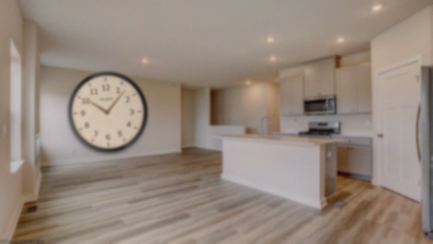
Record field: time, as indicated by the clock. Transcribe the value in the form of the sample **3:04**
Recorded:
**10:07**
